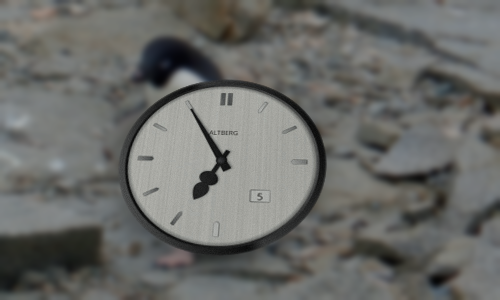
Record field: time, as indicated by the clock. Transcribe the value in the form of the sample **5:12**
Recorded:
**6:55**
